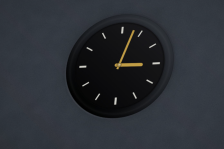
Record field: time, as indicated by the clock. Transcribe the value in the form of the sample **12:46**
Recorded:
**3:03**
